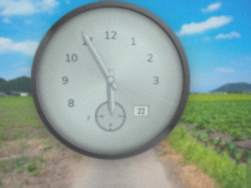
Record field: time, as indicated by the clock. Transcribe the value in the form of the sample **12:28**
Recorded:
**5:55**
